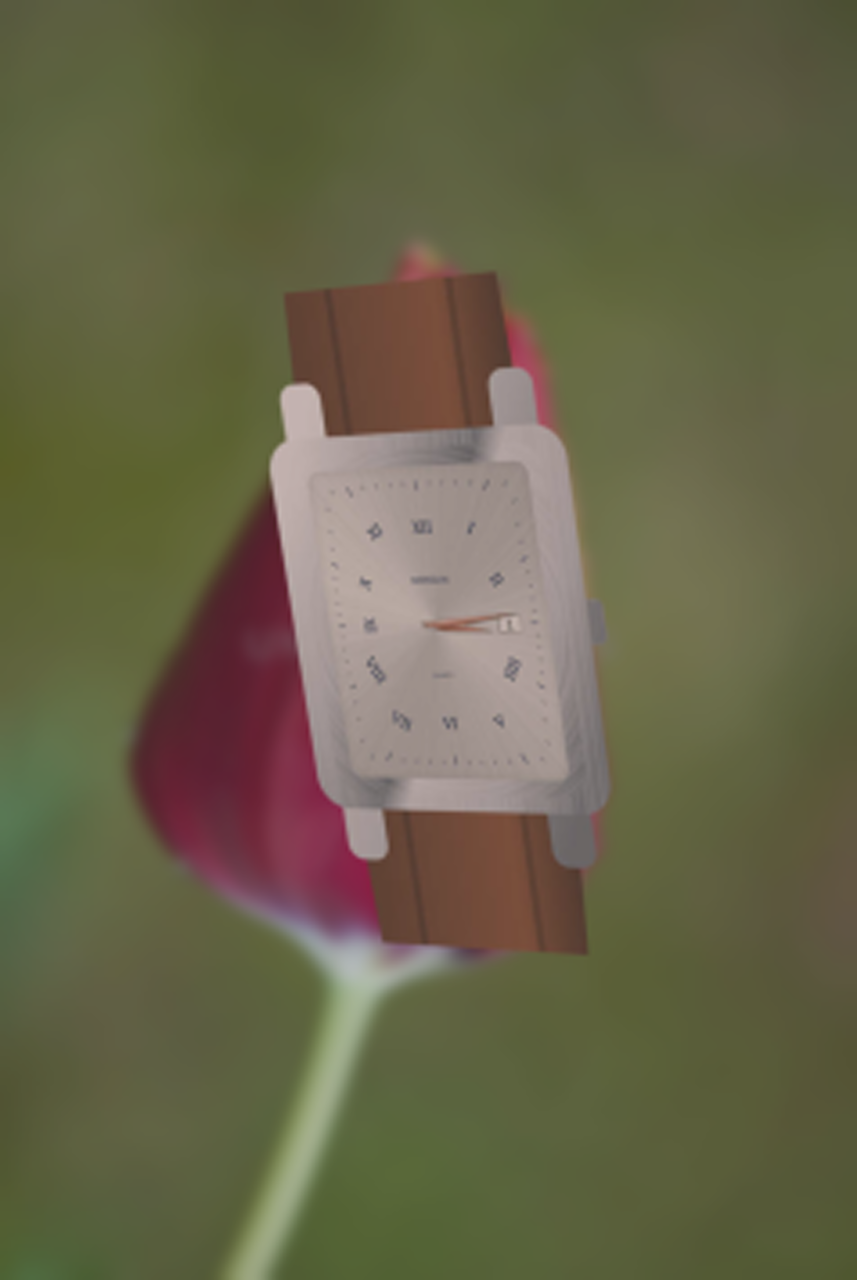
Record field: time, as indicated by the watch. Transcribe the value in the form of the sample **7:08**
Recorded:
**3:14**
